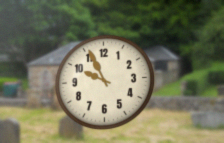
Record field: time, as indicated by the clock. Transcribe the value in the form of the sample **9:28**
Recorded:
**9:56**
